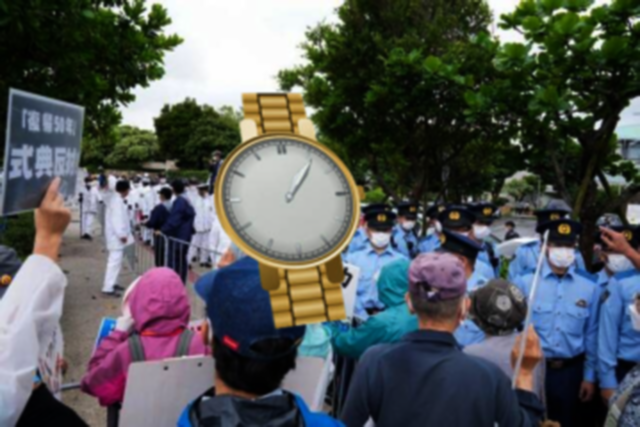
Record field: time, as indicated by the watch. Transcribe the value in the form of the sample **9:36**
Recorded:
**1:06**
